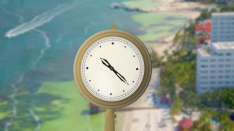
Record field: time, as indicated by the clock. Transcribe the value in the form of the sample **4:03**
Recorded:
**10:22**
